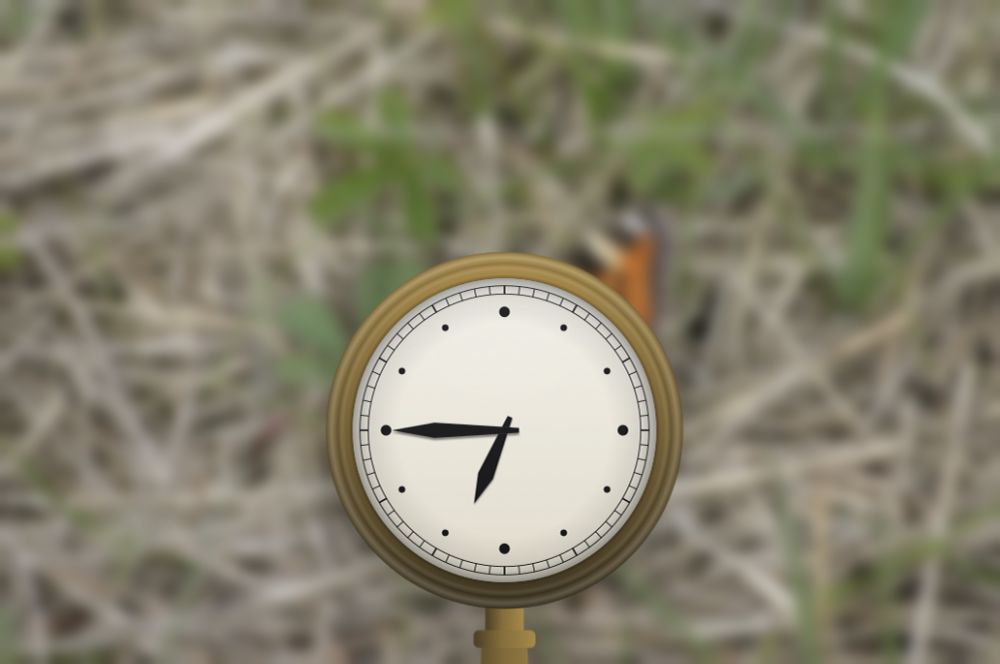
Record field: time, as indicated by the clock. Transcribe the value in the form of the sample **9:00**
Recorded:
**6:45**
